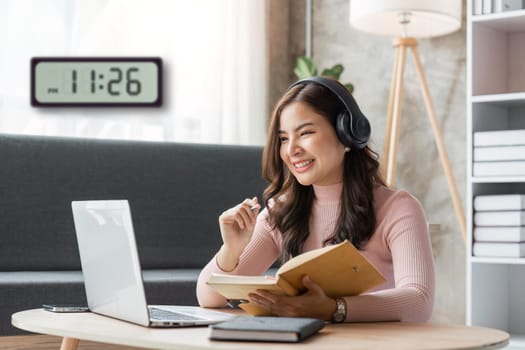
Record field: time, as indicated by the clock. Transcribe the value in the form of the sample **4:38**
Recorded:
**11:26**
